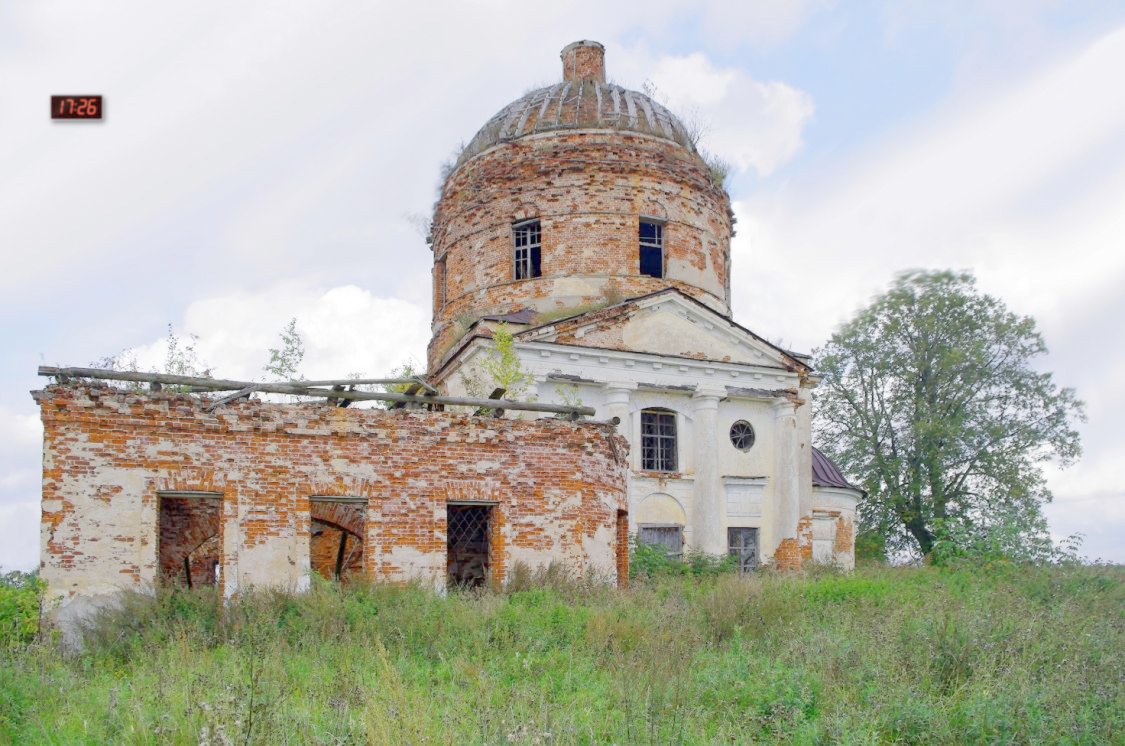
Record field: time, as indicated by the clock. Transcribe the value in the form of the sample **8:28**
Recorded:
**17:26**
